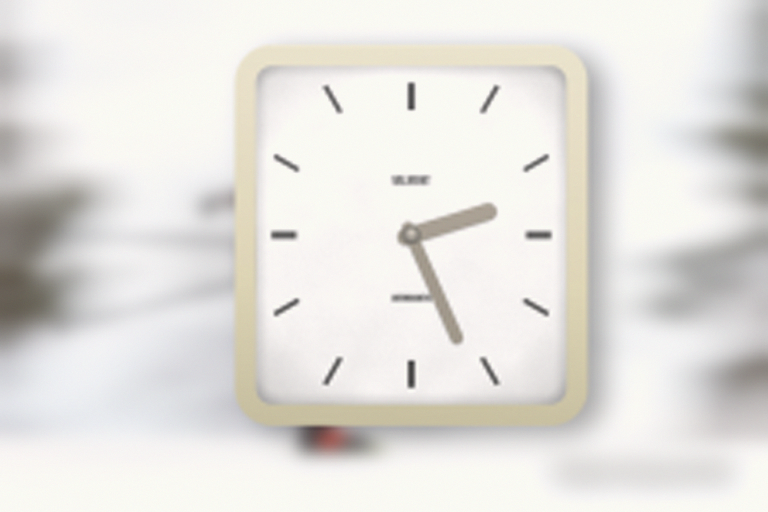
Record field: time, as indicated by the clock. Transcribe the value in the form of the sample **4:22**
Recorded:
**2:26**
